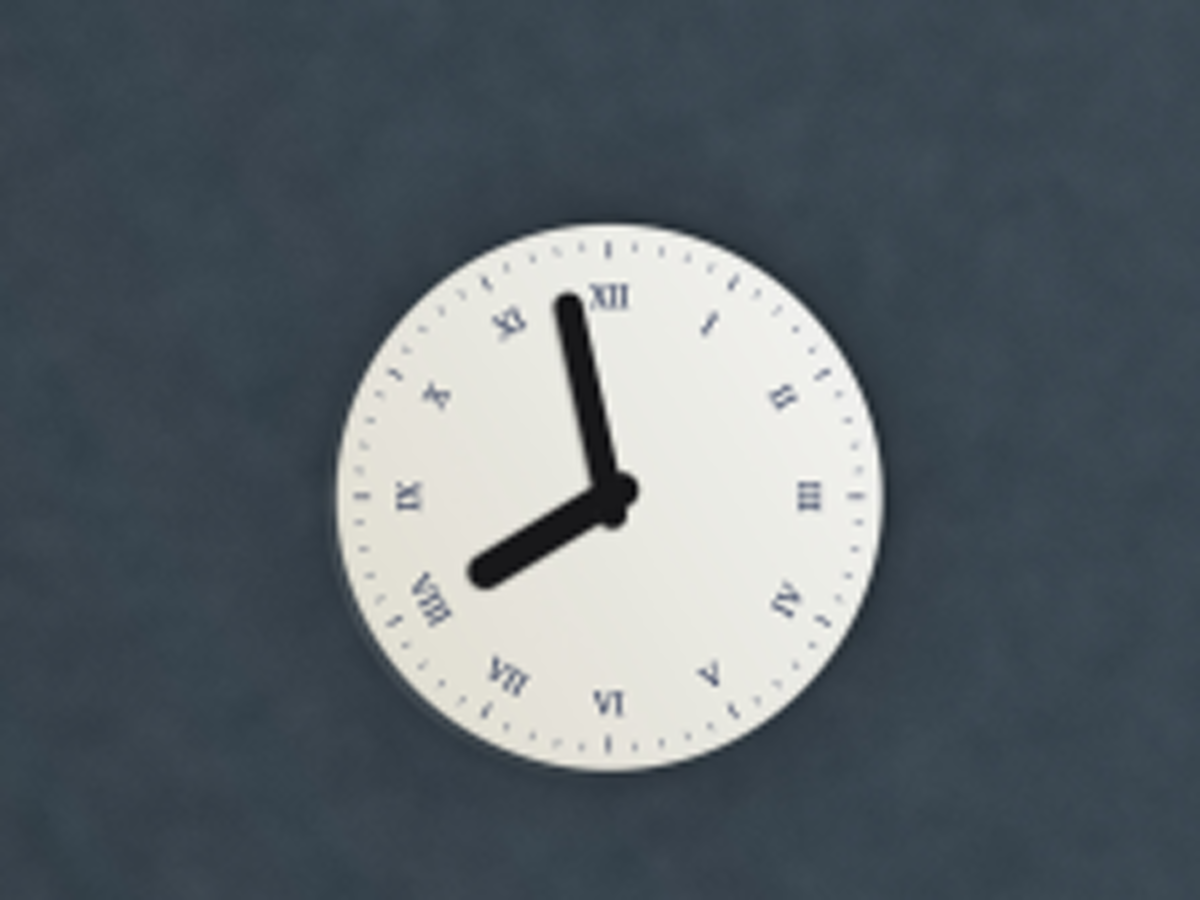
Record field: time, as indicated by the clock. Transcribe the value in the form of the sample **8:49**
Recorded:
**7:58**
